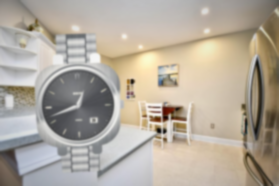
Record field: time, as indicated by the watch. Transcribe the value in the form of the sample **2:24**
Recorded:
**12:42**
